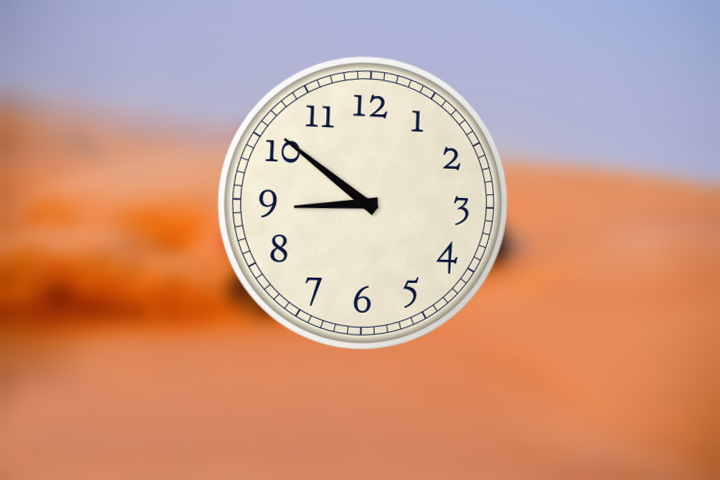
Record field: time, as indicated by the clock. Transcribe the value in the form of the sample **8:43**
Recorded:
**8:51**
